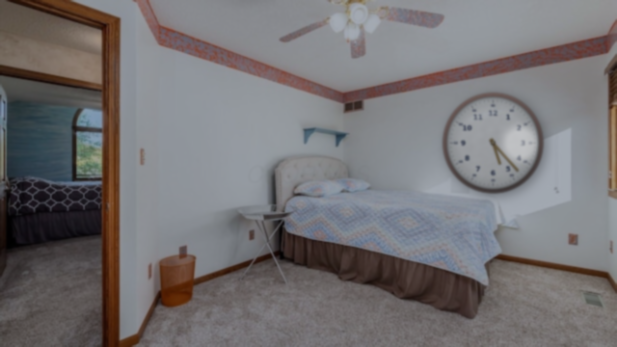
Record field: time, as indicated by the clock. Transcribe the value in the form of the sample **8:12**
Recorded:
**5:23**
